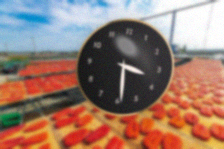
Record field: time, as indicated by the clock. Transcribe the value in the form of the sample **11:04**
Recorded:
**3:29**
